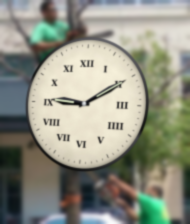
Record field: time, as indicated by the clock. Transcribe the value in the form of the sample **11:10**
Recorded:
**9:10**
